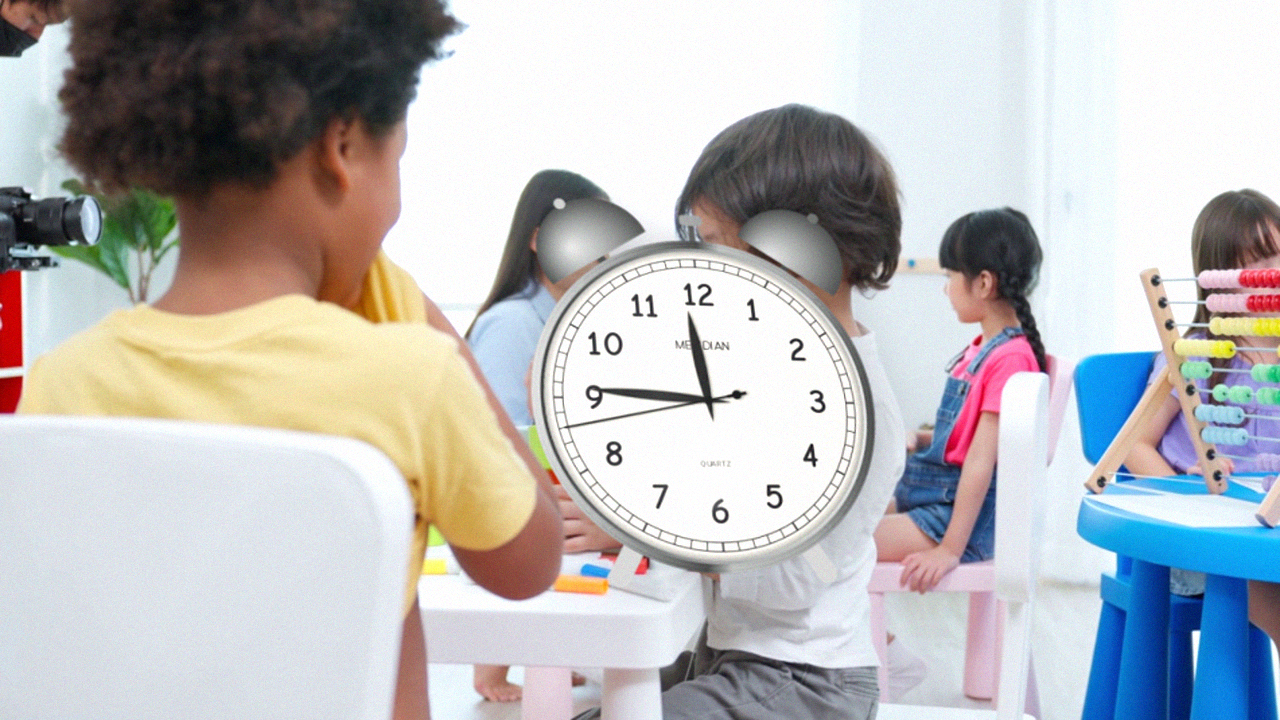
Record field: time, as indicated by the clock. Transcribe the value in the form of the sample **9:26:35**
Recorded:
**11:45:43**
